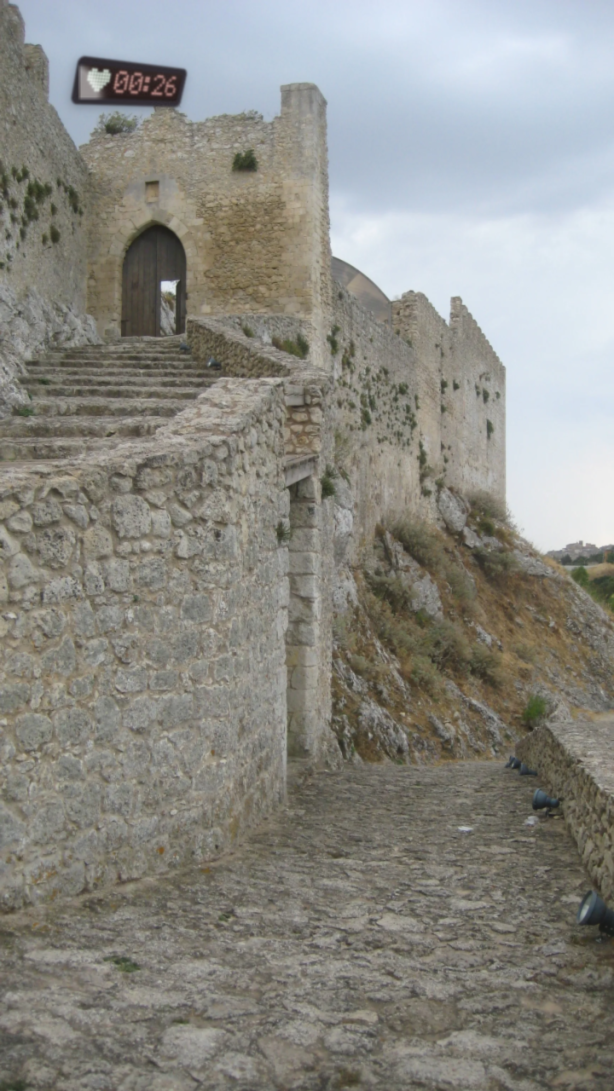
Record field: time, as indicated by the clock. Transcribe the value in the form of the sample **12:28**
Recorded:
**0:26**
